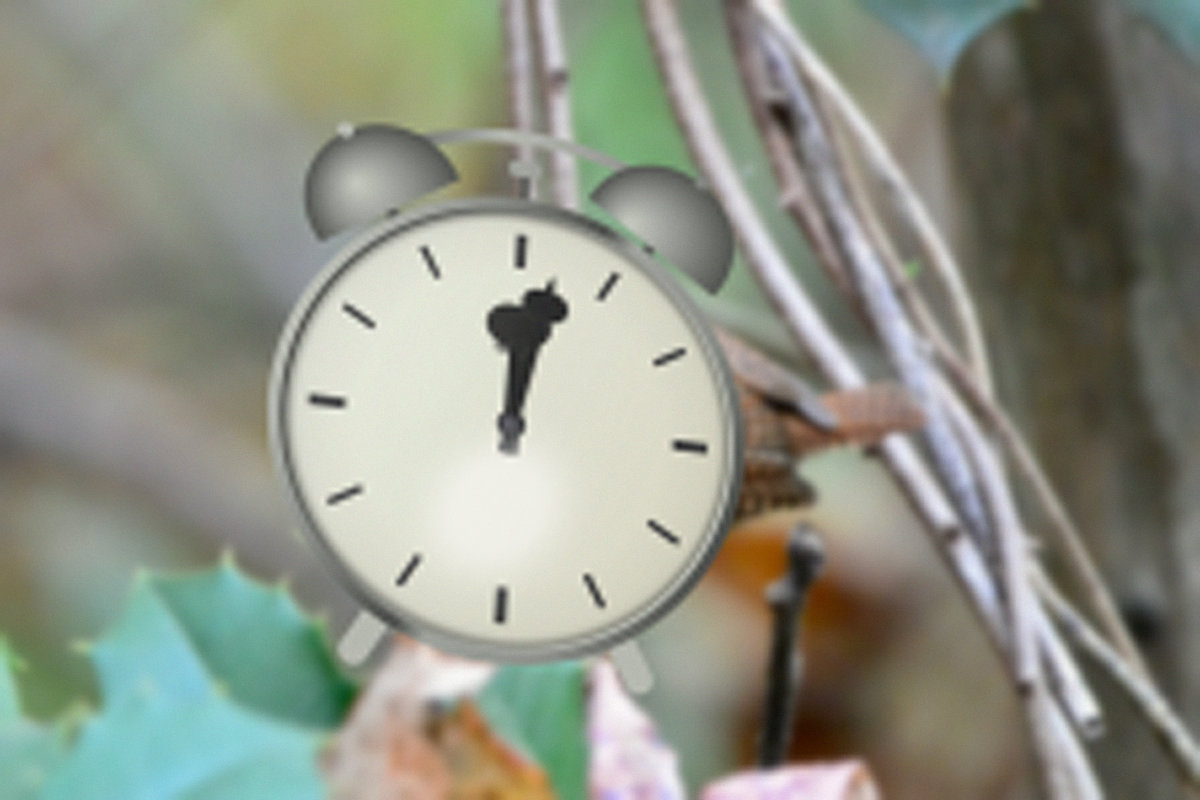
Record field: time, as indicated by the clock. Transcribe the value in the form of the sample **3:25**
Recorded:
**12:02**
